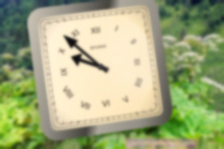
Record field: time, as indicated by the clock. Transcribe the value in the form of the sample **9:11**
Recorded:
**9:53**
